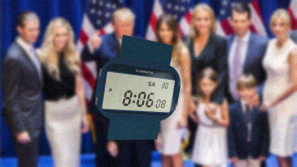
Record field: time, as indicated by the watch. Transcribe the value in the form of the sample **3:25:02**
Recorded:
**8:06:08**
